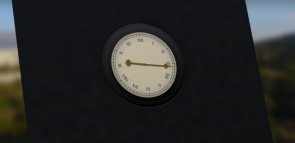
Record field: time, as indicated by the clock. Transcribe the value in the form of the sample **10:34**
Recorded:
**9:16**
